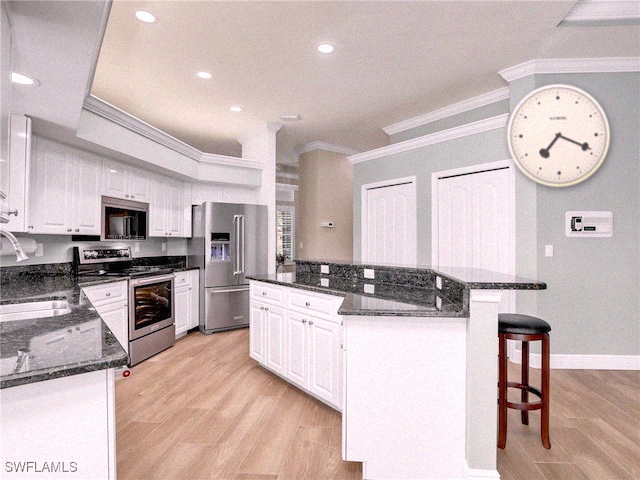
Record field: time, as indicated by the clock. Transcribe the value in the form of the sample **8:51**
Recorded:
**7:19**
